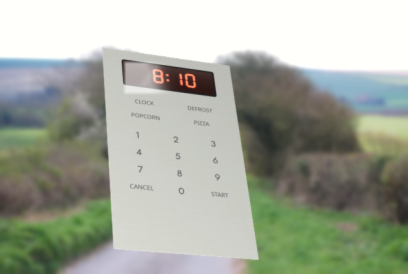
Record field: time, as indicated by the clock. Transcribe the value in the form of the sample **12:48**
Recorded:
**8:10**
